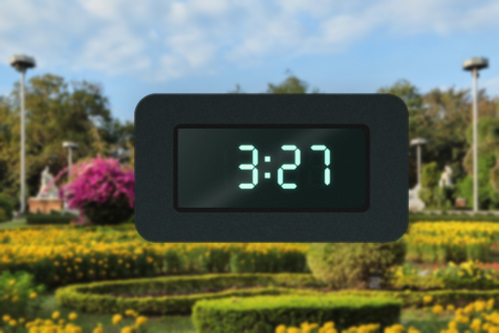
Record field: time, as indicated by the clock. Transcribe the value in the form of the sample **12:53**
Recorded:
**3:27**
